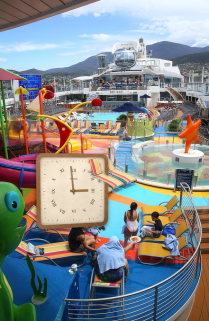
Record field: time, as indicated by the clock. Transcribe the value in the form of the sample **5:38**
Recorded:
**2:59**
